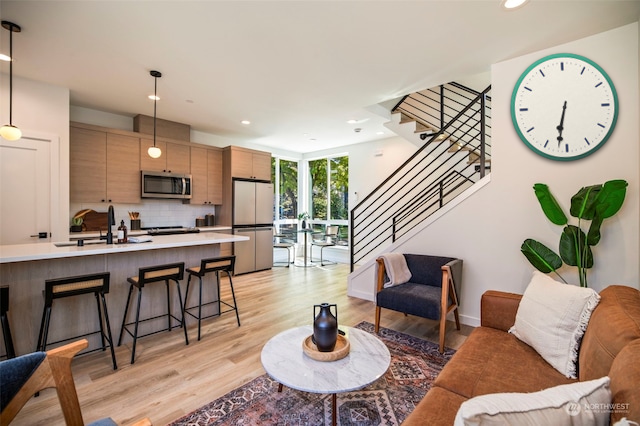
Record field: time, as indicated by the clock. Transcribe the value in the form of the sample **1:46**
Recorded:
**6:32**
